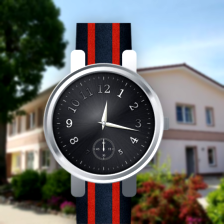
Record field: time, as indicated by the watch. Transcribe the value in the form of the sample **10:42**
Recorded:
**12:17**
